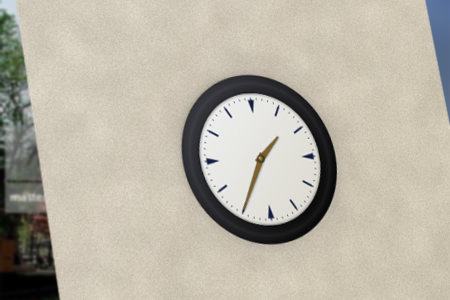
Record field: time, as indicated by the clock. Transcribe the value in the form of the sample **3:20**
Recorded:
**1:35**
